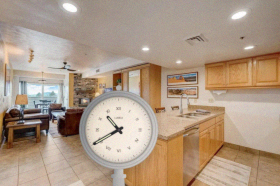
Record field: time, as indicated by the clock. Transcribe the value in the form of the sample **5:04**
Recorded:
**10:40**
